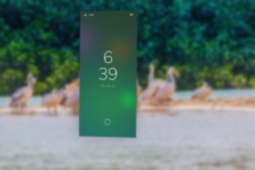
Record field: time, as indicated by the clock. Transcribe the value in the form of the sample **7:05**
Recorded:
**6:39**
